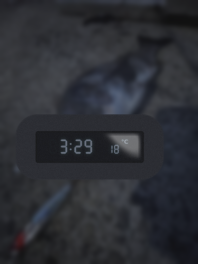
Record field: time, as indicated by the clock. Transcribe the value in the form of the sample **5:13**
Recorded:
**3:29**
